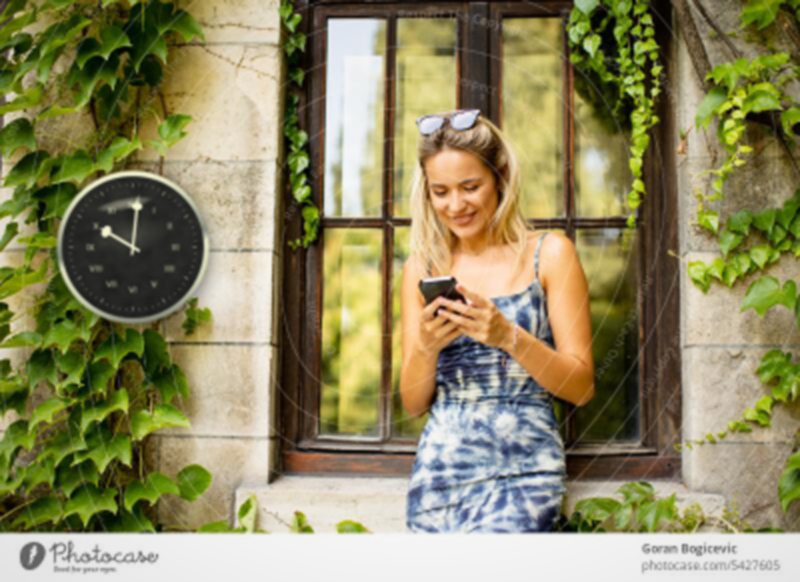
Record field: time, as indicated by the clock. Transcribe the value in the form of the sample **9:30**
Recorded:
**10:01**
